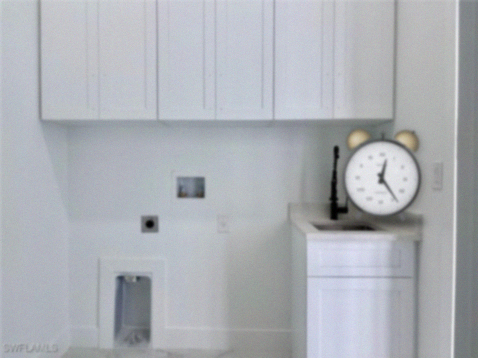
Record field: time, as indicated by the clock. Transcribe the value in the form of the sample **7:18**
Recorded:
**12:24**
